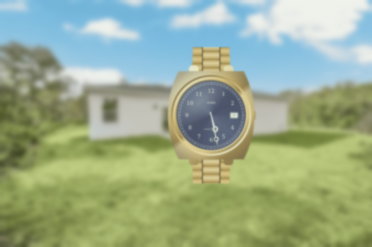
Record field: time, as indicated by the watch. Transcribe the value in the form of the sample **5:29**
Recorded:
**5:28**
